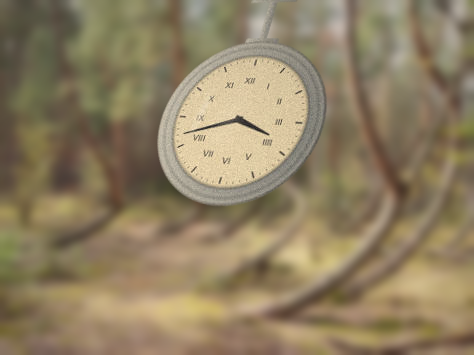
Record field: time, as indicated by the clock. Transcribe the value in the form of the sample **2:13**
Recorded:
**3:42**
